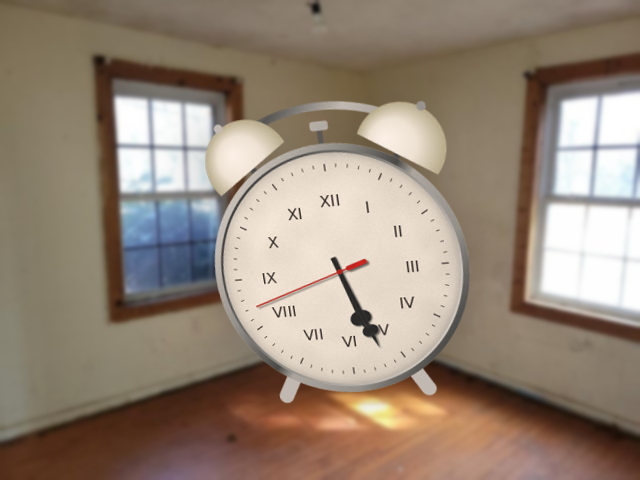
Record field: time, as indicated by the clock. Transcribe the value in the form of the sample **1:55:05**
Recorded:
**5:26:42**
